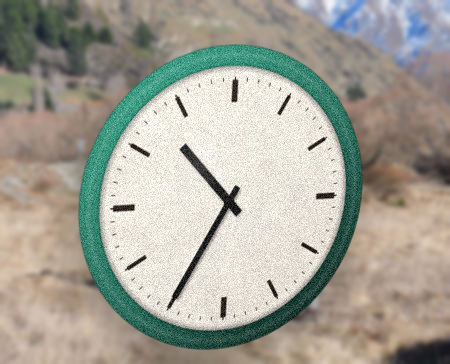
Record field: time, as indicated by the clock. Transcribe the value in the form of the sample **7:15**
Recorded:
**10:35**
